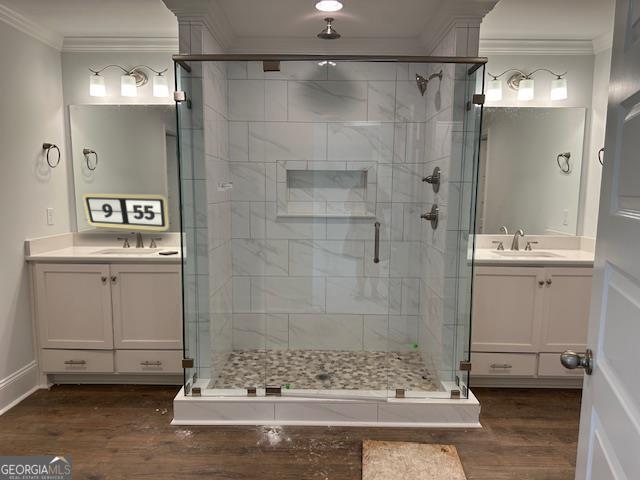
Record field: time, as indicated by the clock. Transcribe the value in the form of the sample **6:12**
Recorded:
**9:55**
